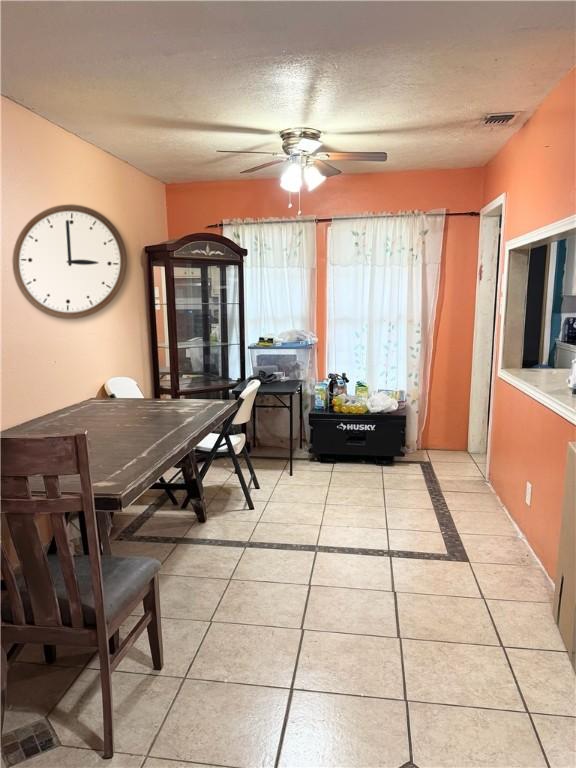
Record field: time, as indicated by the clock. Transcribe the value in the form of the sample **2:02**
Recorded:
**2:59**
